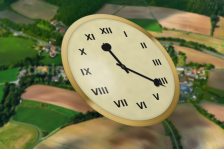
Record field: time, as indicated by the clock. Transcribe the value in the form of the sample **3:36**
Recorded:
**11:21**
